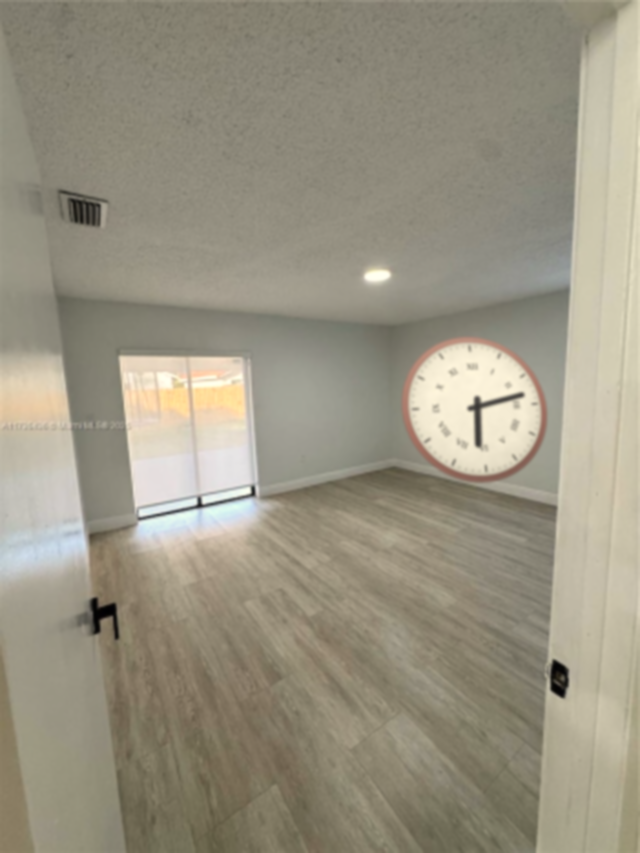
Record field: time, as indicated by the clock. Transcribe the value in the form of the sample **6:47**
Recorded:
**6:13**
